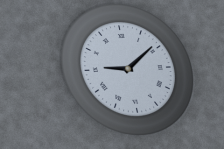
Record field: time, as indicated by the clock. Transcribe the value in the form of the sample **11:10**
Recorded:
**9:09**
